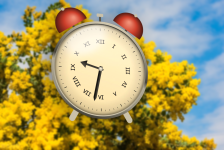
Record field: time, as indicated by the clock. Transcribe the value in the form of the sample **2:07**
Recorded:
**9:32**
